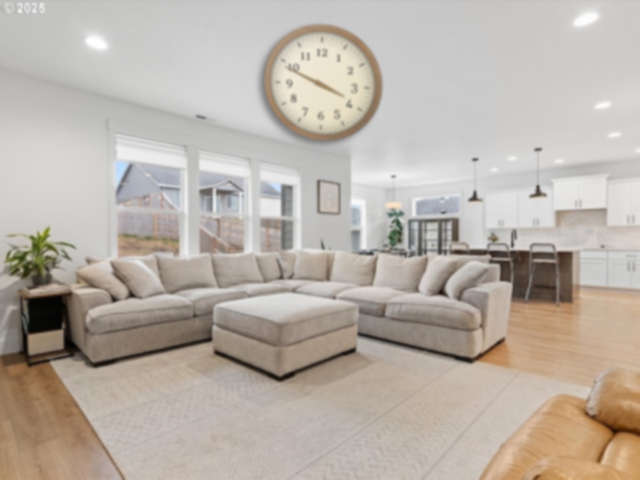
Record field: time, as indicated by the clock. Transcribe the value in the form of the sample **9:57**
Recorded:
**3:49**
